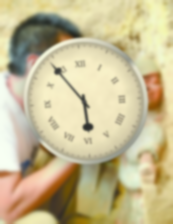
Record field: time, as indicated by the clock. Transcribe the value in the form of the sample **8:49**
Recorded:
**5:54**
